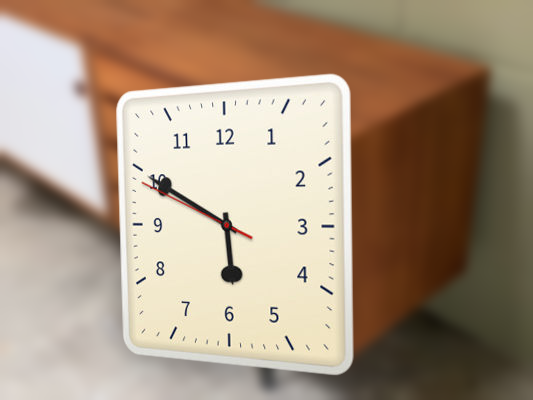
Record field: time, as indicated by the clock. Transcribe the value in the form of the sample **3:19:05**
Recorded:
**5:49:49**
